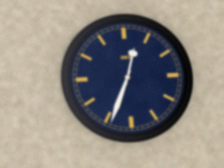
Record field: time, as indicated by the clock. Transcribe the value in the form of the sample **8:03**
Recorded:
**12:34**
